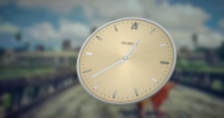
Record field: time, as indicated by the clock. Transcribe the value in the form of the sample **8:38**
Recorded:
**12:38**
